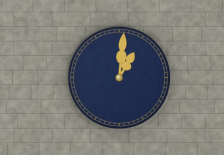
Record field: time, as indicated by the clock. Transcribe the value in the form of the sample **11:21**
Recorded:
**1:01**
